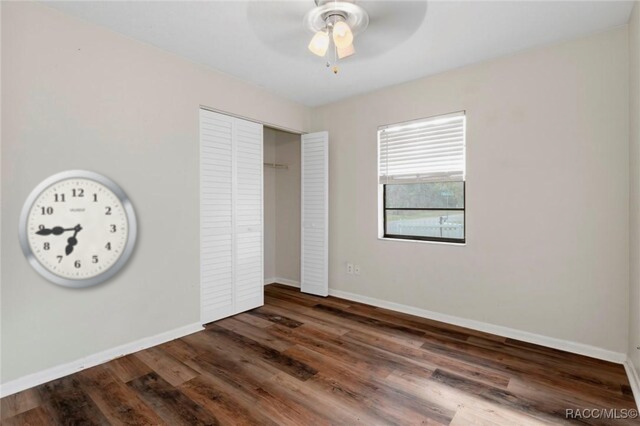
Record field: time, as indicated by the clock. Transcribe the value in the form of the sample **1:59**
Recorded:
**6:44**
